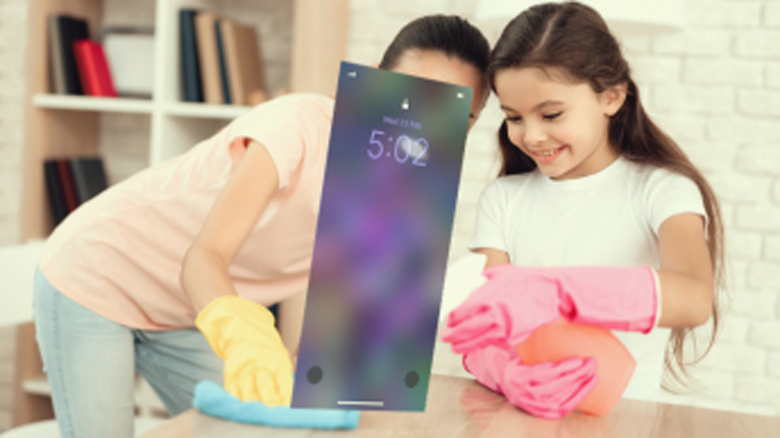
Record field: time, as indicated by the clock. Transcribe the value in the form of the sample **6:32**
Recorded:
**5:02**
